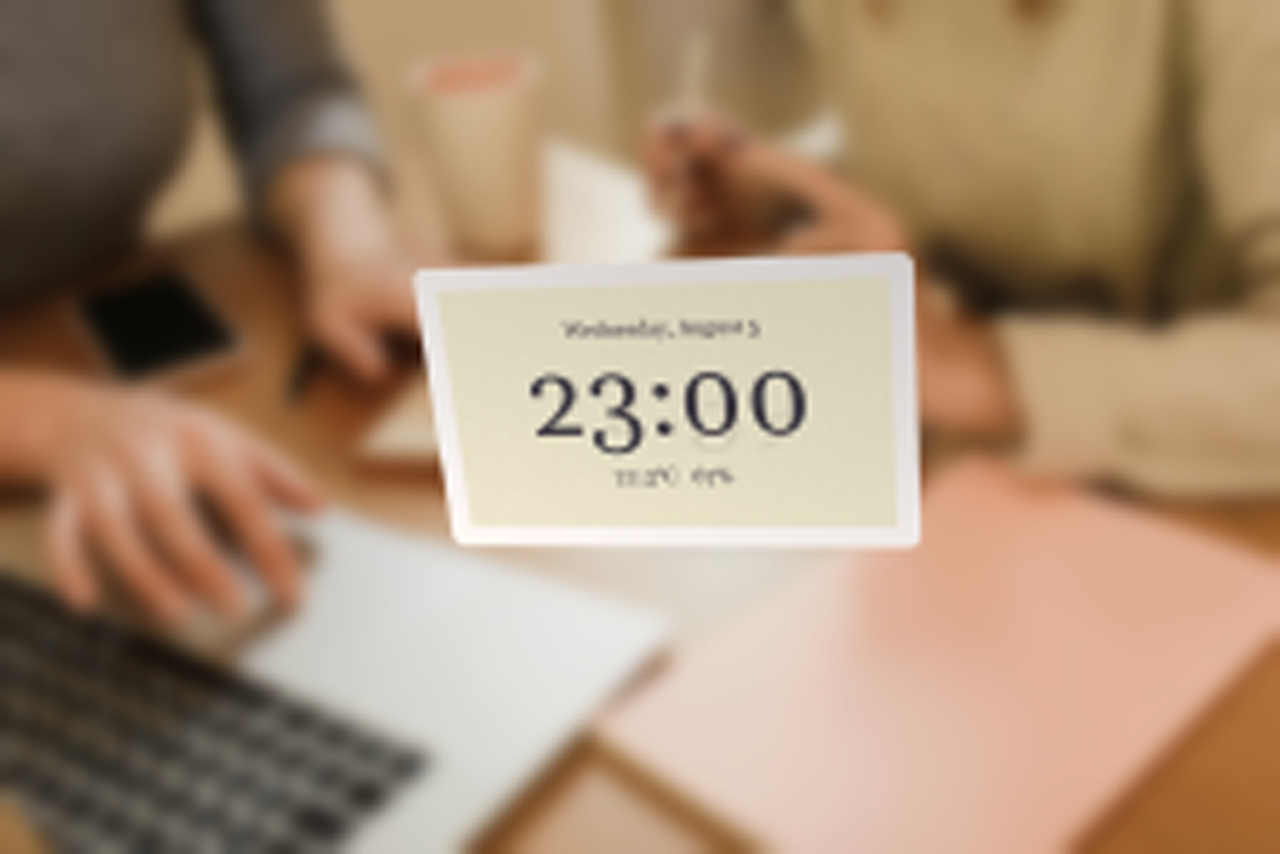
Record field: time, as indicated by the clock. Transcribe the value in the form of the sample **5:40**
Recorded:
**23:00**
